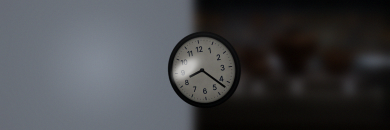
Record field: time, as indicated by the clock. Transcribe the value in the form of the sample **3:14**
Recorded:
**8:22**
